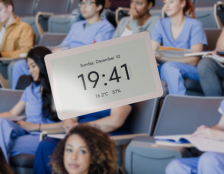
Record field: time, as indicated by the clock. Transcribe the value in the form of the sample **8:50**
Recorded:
**19:41**
